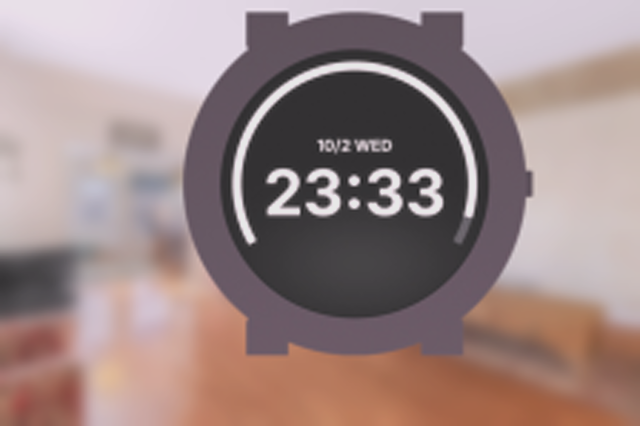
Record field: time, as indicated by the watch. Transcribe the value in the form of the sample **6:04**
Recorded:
**23:33**
